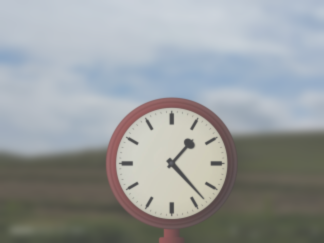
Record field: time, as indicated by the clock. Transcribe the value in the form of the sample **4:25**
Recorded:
**1:23**
